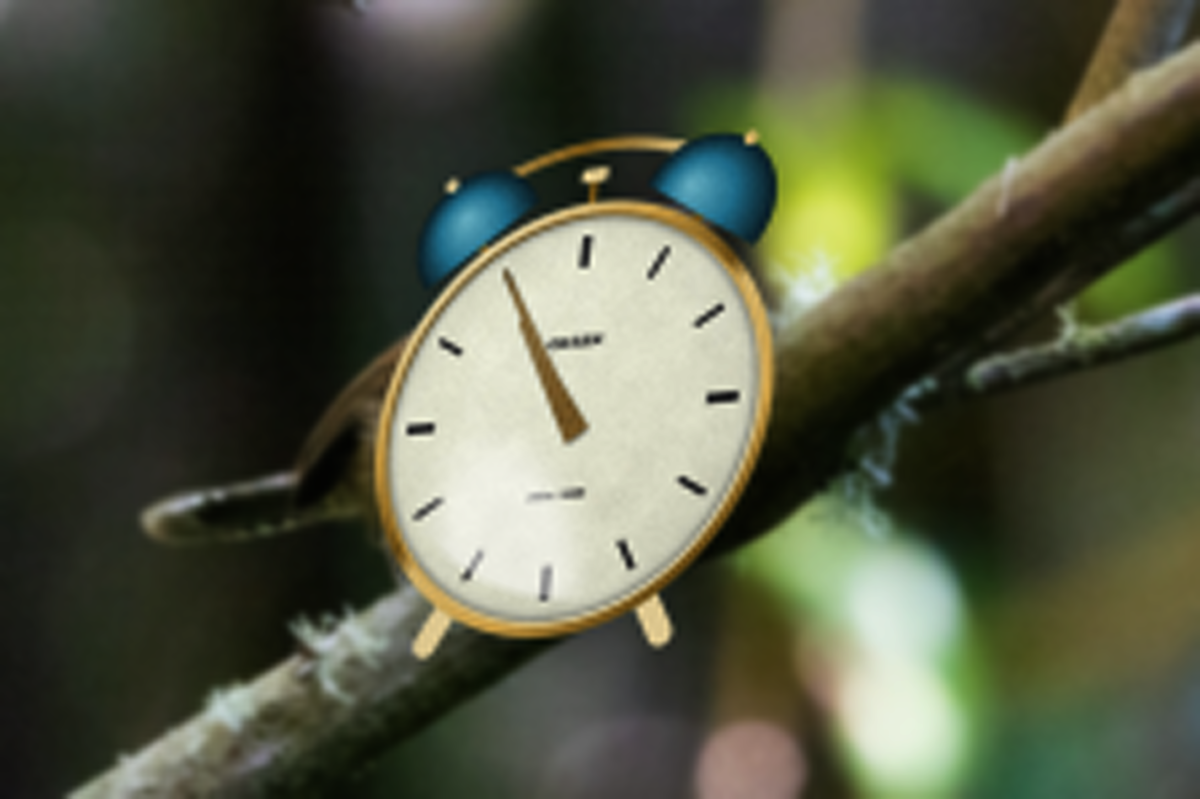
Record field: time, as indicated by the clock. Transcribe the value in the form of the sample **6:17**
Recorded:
**10:55**
